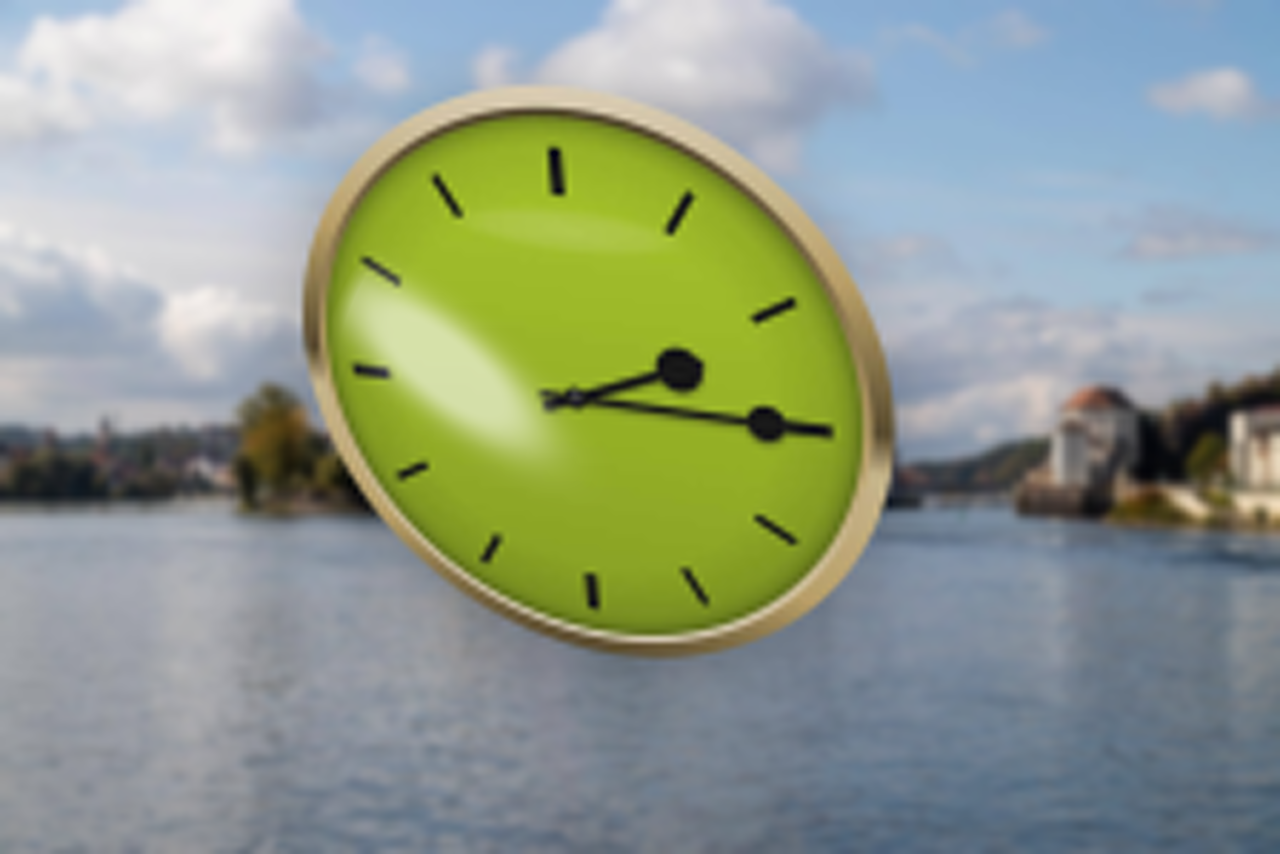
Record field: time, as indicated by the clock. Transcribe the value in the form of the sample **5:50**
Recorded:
**2:15**
